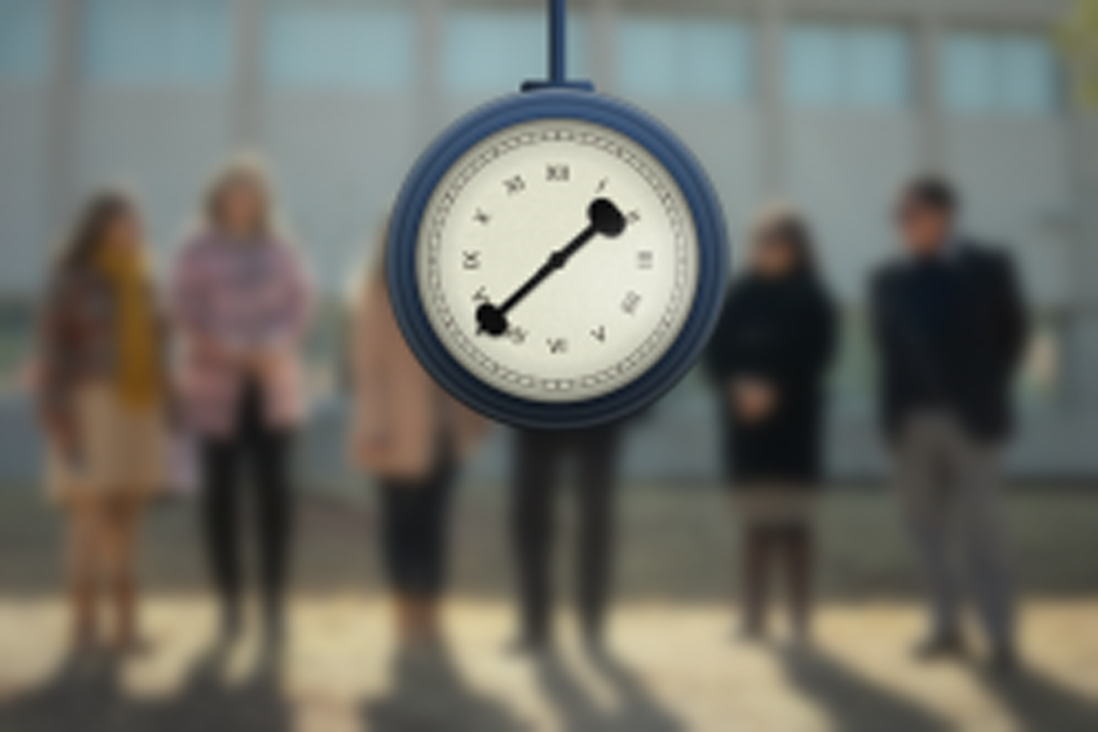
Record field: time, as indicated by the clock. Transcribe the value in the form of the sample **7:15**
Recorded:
**1:38**
